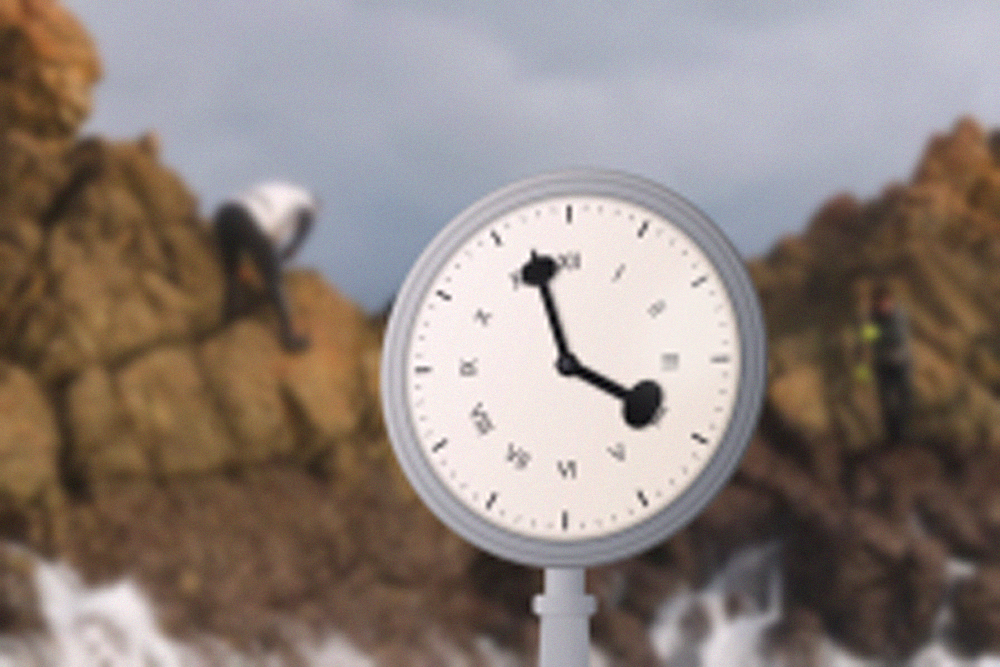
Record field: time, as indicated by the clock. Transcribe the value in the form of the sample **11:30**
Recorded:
**3:57**
